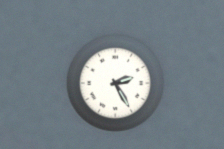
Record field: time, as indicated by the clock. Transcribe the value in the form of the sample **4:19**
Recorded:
**2:25**
